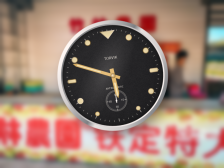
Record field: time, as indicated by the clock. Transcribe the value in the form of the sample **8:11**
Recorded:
**5:49**
